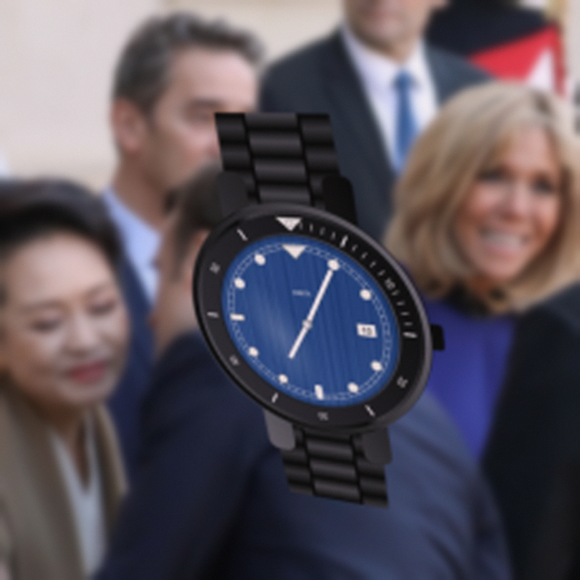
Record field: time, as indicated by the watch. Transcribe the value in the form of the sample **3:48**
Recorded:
**7:05**
